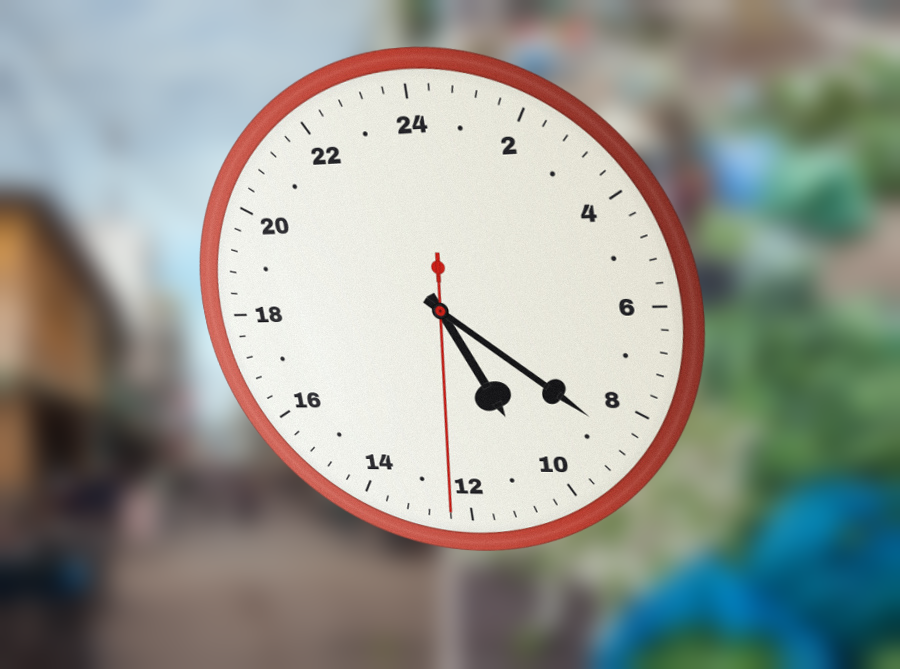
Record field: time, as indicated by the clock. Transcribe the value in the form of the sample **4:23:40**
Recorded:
**10:21:31**
